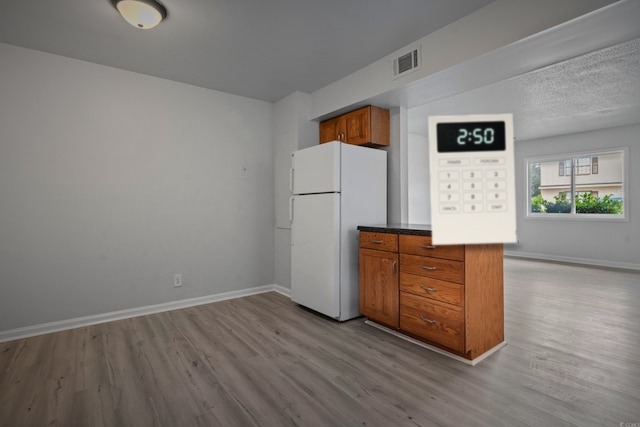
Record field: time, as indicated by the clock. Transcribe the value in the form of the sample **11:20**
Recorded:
**2:50**
